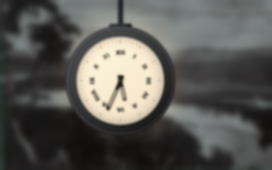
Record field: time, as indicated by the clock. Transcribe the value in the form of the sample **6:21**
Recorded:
**5:34**
